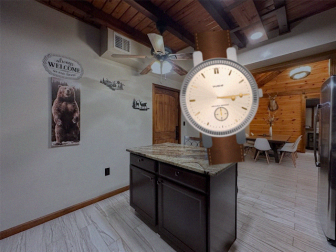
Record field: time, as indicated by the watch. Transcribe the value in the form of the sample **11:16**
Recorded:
**3:15**
